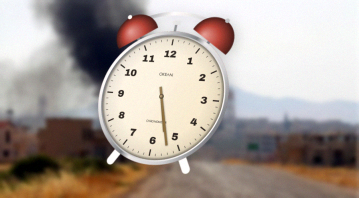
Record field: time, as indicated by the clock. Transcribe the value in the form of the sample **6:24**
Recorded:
**5:27**
